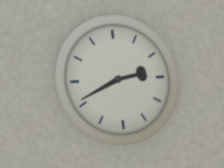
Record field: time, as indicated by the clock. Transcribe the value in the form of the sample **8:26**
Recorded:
**2:41**
